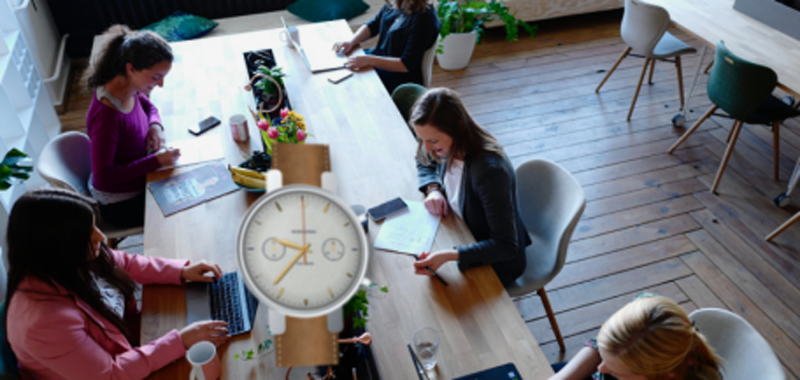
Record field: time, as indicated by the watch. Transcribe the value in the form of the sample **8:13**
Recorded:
**9:37**
